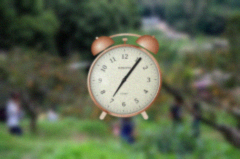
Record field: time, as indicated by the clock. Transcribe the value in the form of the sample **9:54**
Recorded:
**7:06**
